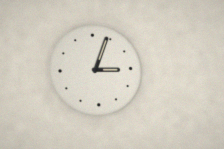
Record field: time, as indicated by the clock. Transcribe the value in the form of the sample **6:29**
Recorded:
**3:04**
